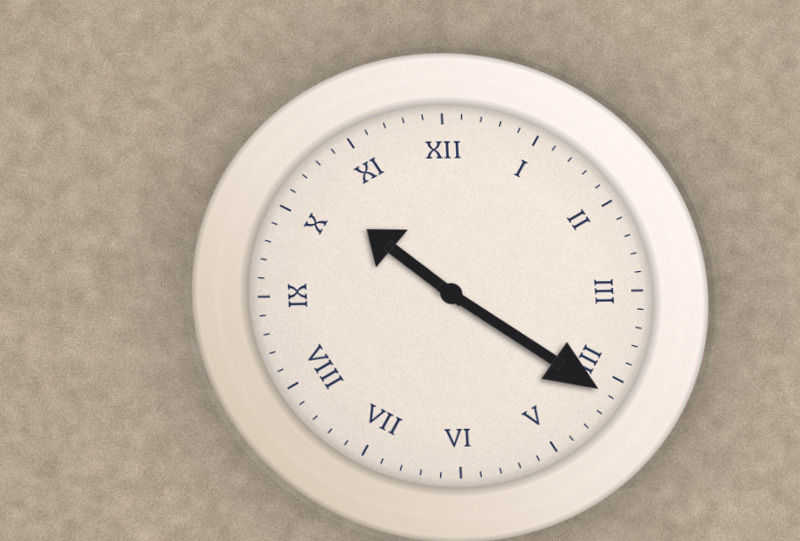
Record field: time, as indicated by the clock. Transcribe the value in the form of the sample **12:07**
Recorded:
**10:21**
